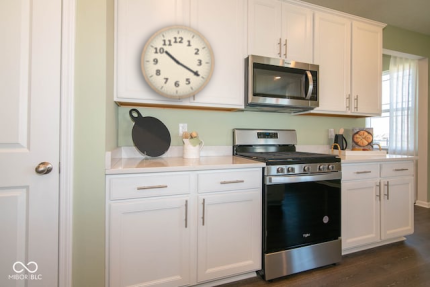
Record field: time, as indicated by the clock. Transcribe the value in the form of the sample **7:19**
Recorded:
**10:20**
